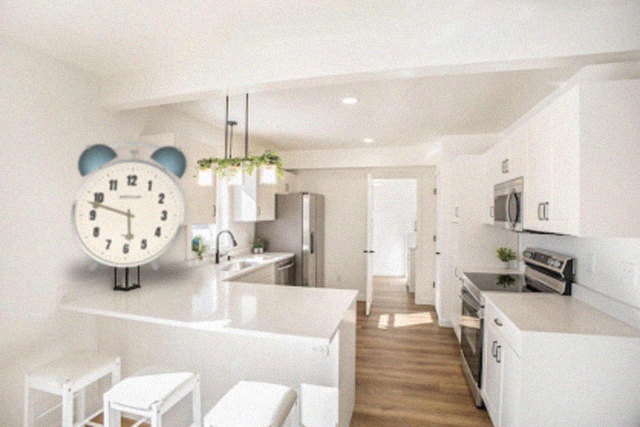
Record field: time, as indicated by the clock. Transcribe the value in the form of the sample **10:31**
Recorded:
**5:48**
